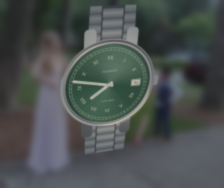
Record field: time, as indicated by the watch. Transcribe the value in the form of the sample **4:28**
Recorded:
**7:47**
